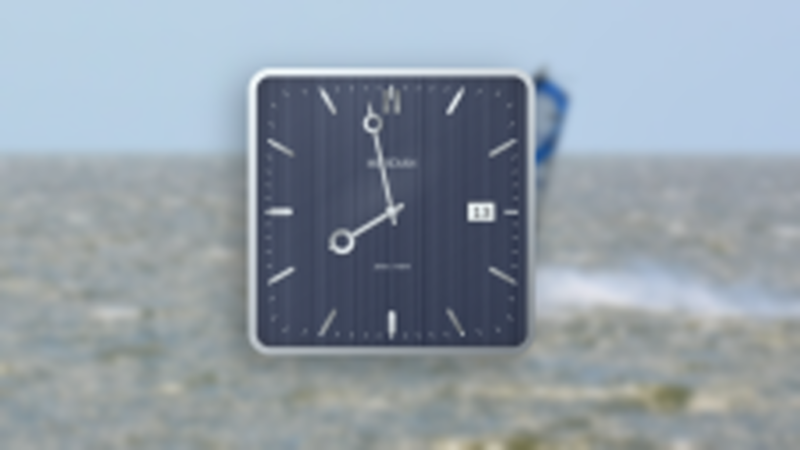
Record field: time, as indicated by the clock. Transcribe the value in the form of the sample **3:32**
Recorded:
**7:58**
